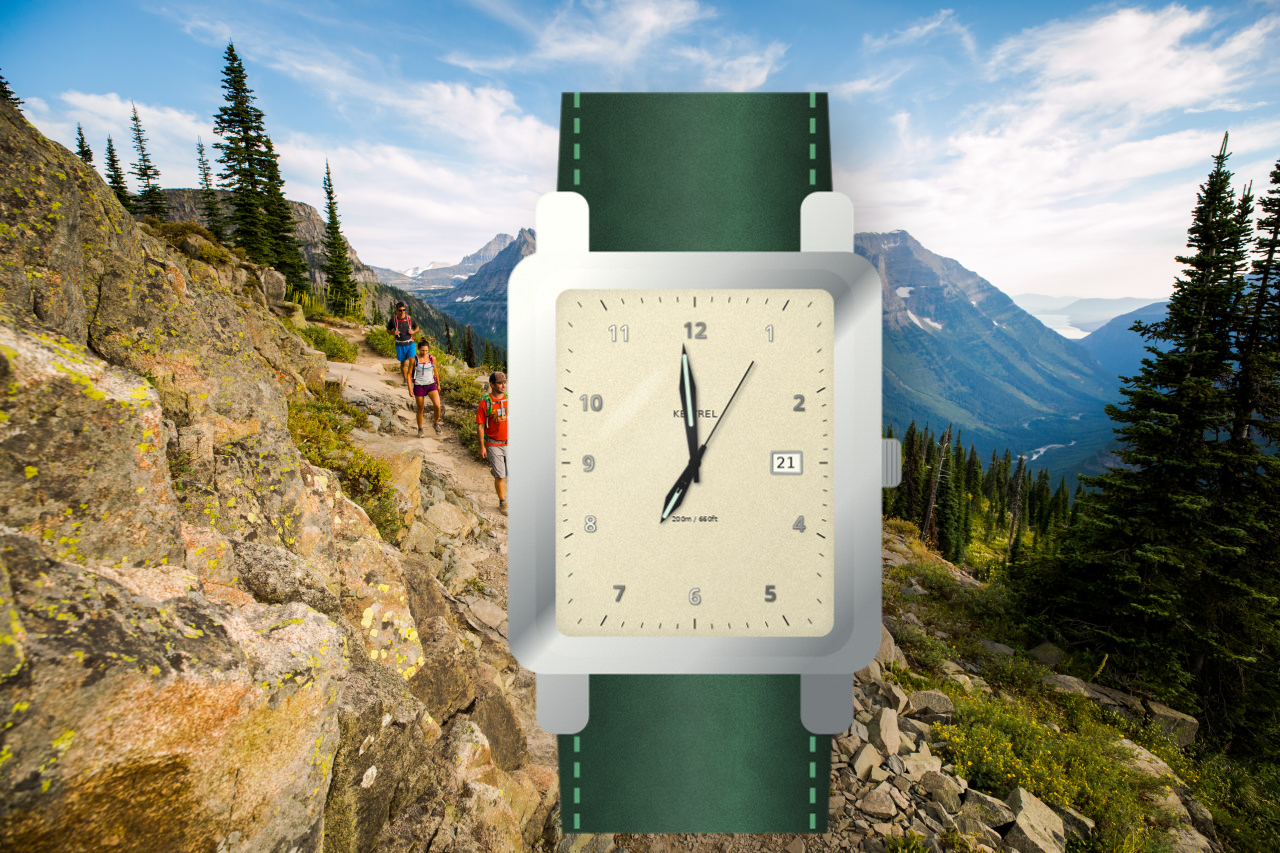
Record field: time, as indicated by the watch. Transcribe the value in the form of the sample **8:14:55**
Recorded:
**6:59:05**
